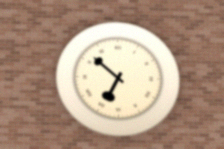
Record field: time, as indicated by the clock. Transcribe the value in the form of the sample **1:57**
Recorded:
**6:52**
